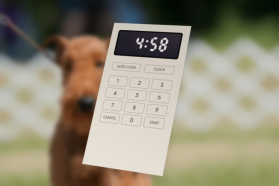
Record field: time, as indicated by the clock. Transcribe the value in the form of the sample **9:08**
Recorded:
**4:58**
